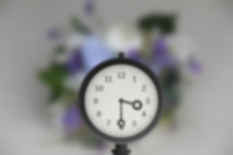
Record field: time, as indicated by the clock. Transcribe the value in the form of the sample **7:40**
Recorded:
**3:30**
